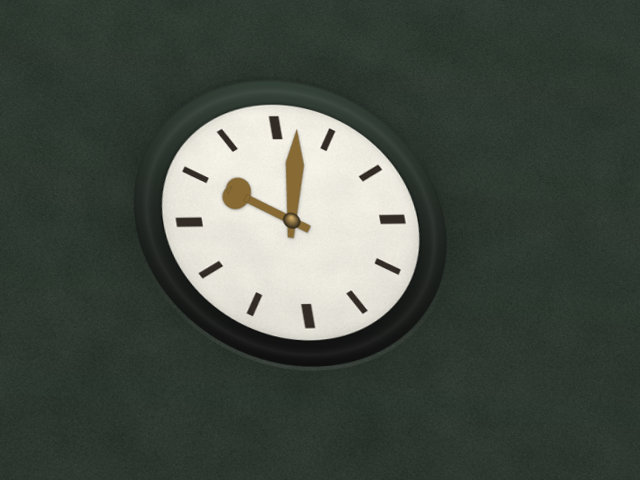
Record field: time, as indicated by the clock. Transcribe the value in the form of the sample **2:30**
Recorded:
**10:02**
